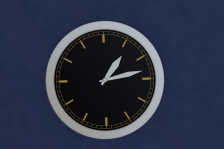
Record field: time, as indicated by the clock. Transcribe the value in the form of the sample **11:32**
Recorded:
**1:13**
